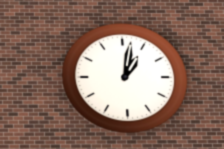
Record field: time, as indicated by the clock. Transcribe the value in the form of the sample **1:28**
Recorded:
**1:02**
